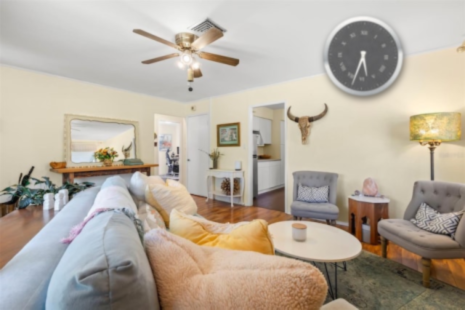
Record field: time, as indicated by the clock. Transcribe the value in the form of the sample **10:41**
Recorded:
**5:33**
